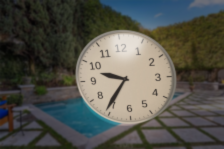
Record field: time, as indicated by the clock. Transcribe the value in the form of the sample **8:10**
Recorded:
**9:36**
